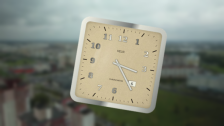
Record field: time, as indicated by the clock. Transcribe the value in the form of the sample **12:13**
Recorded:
**3:24**
